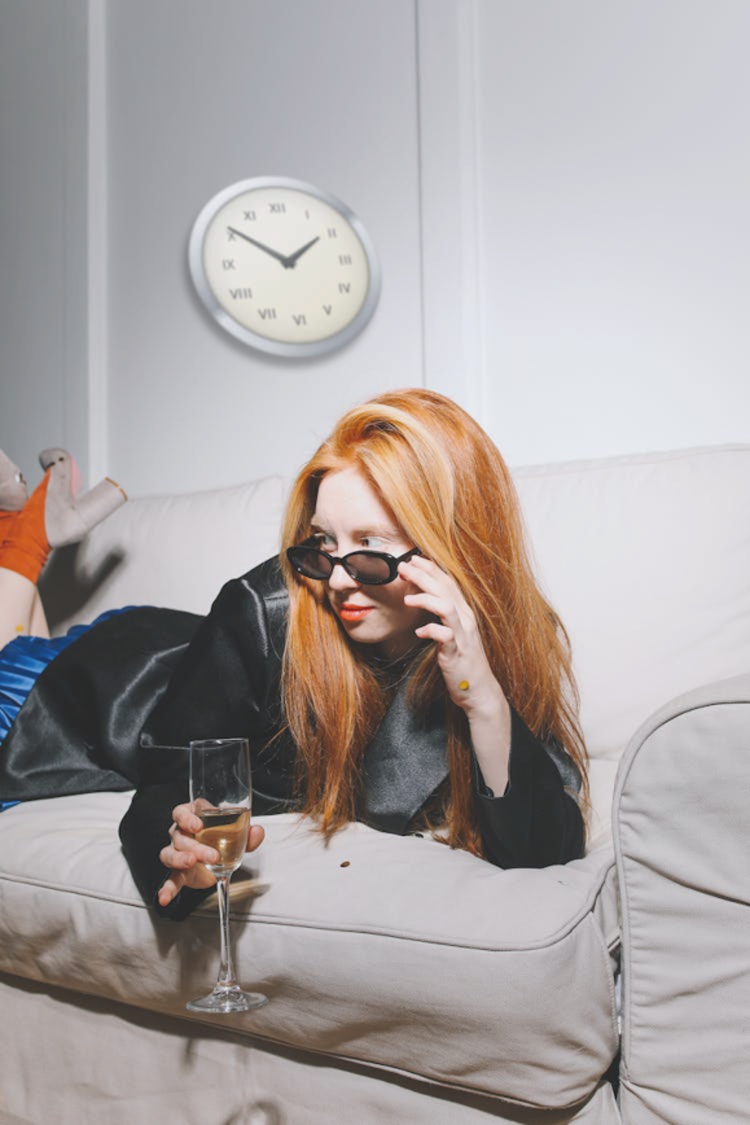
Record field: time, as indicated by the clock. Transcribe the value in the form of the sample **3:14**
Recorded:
**1:51**
